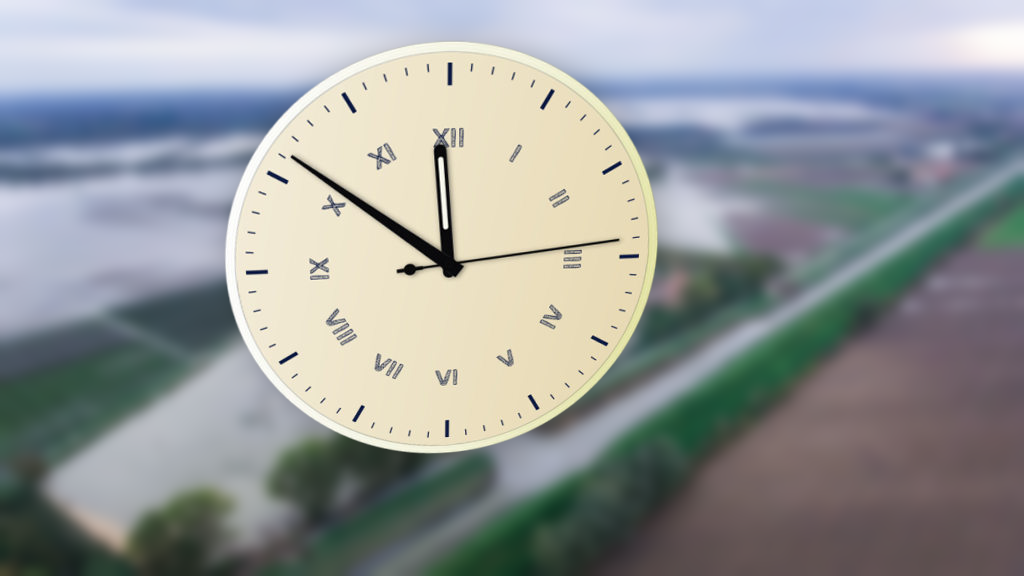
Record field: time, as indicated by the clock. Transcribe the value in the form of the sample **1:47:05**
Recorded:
**11:51:14**
